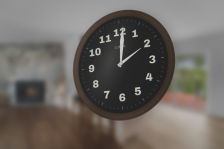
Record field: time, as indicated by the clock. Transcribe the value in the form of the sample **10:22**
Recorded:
**2:01**
